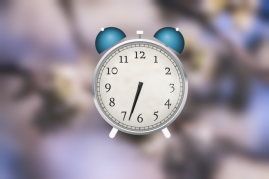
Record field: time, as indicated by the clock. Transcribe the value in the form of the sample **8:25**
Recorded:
**6:33**
